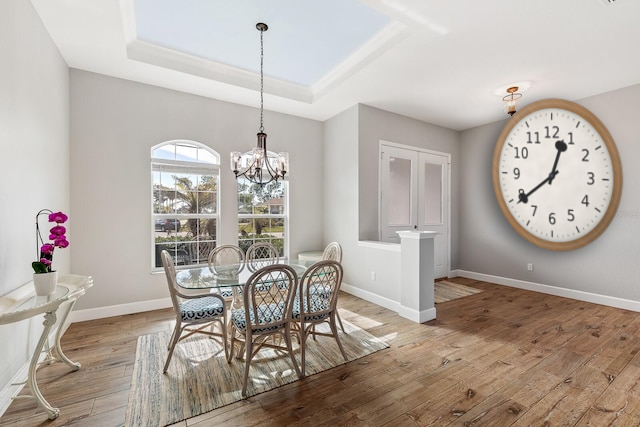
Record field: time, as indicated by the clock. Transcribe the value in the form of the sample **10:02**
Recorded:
**12:39**
